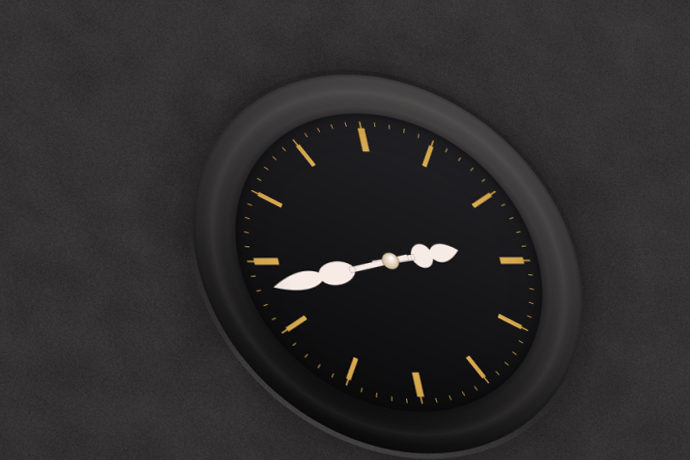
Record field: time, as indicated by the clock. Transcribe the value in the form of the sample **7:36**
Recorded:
**2:43**
